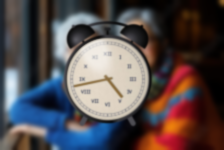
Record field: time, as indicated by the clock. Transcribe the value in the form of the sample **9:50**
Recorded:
**4:43**
